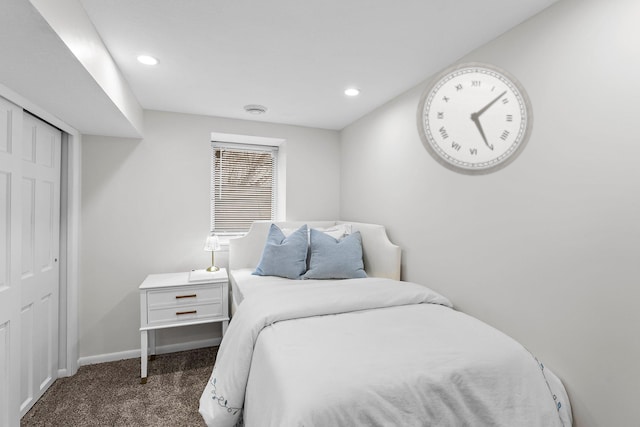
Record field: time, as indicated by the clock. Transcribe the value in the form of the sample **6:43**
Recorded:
**5:08**
